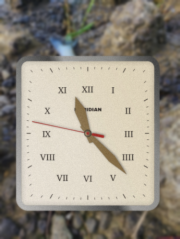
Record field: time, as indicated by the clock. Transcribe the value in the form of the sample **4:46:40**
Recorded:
**11:22:47**
